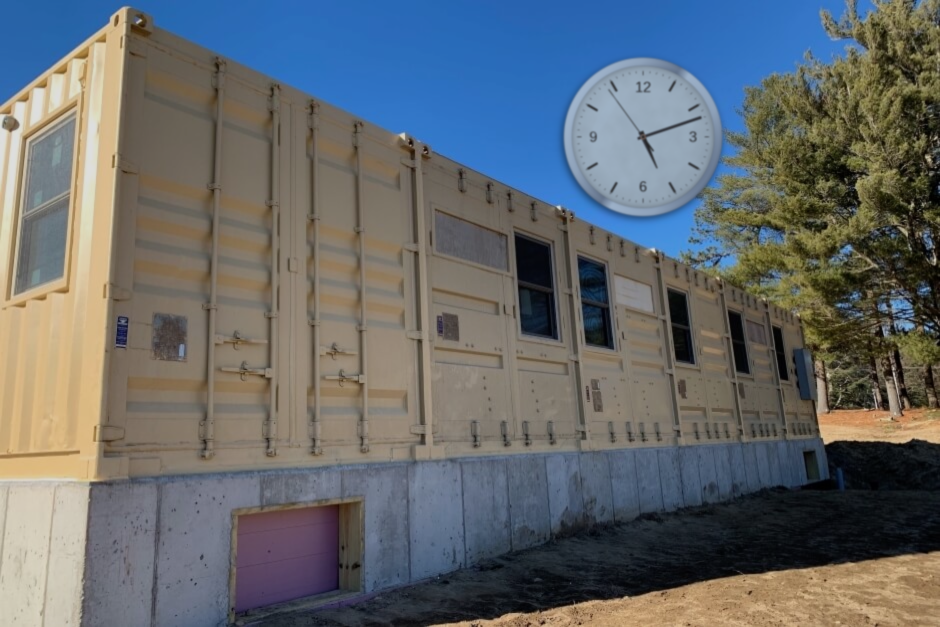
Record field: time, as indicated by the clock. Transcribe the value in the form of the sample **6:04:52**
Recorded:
**5:11:54**
